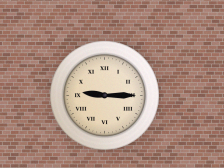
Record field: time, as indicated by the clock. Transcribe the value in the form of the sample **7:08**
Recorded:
**9:15**
